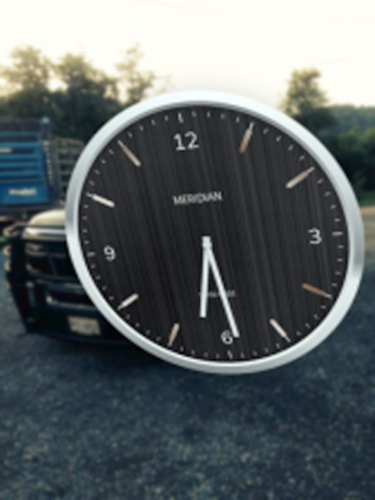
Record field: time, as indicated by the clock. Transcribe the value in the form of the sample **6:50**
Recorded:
**6:29**
